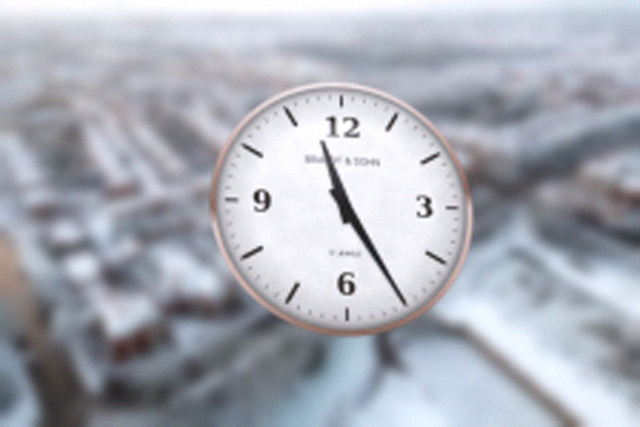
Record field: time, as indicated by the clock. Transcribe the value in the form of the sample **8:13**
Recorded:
**11:25**
